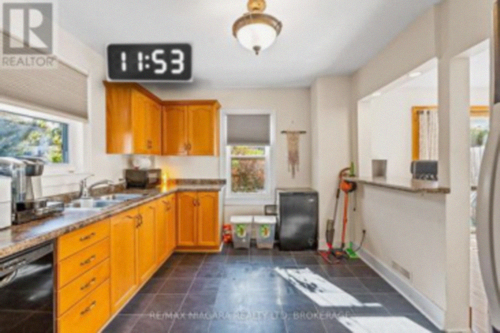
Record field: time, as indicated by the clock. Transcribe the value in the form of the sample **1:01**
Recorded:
**11:53**
